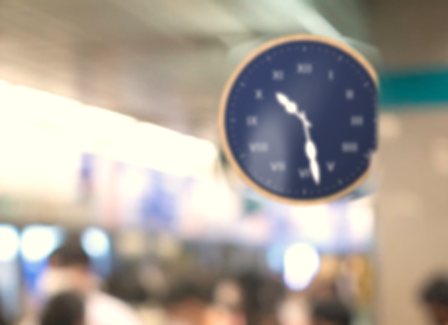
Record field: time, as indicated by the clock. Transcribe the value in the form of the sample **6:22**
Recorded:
**10:28**
